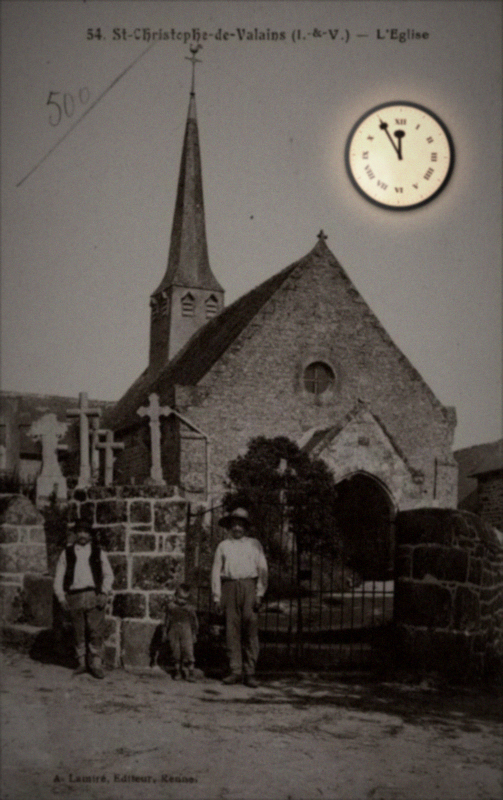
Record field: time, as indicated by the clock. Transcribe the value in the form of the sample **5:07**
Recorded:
**11:55**
